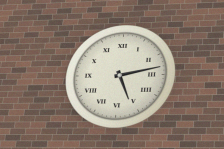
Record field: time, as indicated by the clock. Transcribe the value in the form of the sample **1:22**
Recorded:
**5:13**
